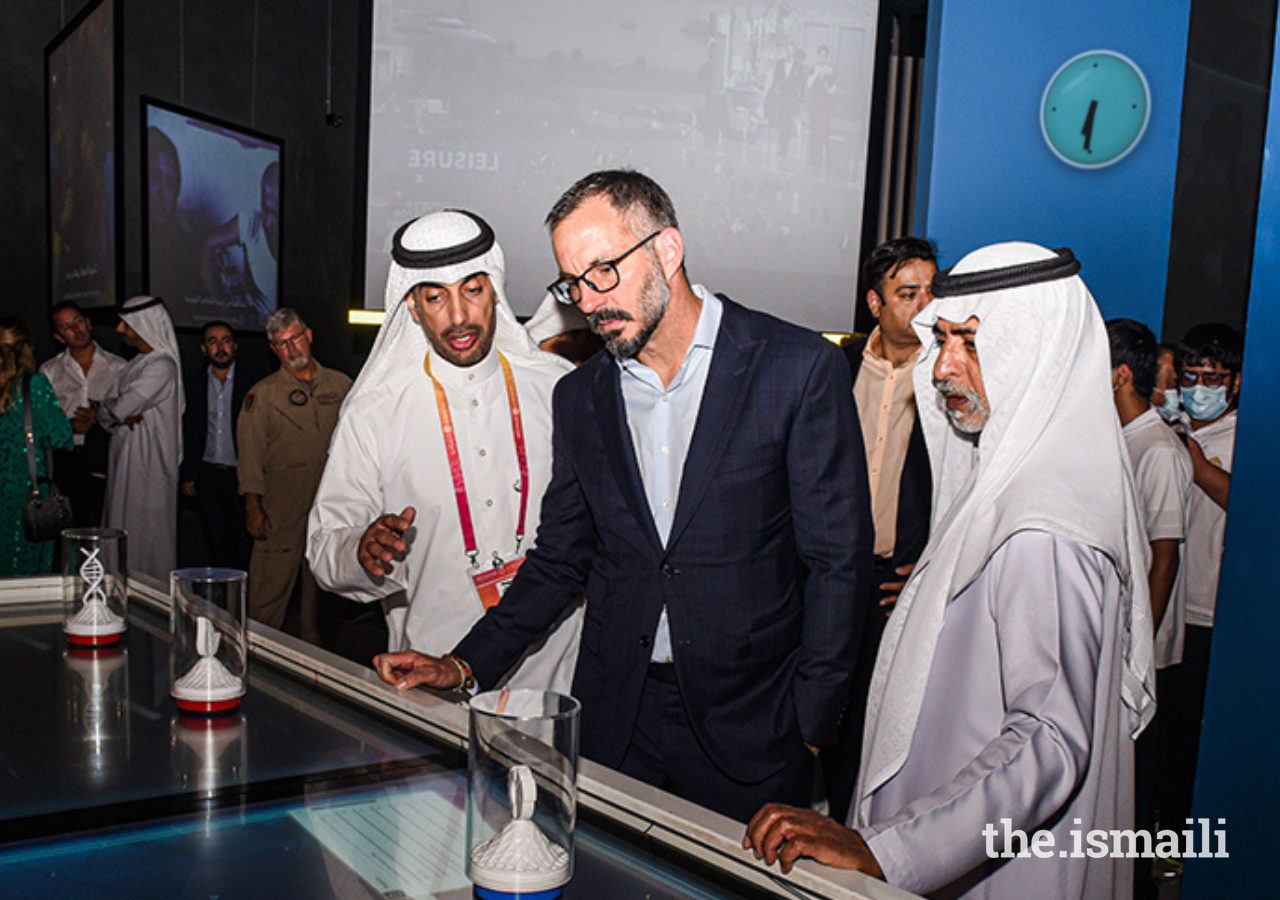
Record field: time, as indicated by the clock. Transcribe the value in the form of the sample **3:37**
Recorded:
**6:31**
